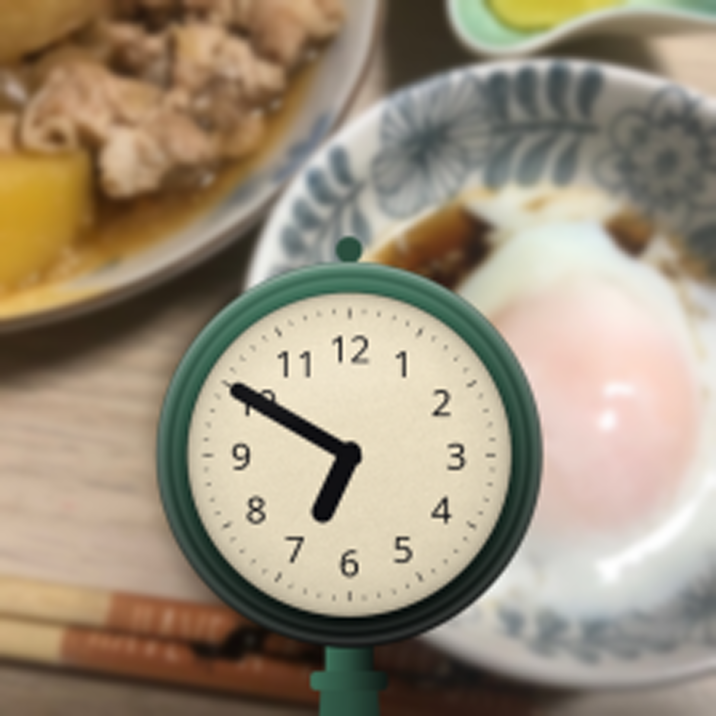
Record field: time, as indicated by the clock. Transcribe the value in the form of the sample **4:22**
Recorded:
**6:50**
